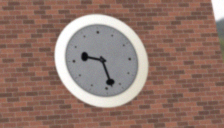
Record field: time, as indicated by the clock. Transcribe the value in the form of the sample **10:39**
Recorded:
**9:28**
